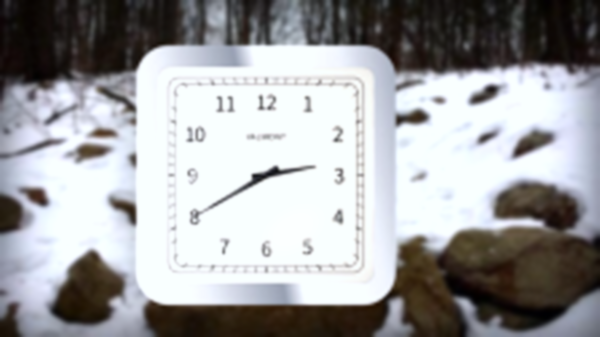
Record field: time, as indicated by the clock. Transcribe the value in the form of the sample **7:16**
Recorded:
**2:40**
